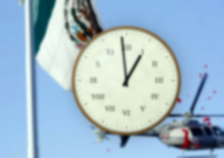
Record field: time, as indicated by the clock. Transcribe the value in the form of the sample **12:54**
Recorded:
**12:59**
